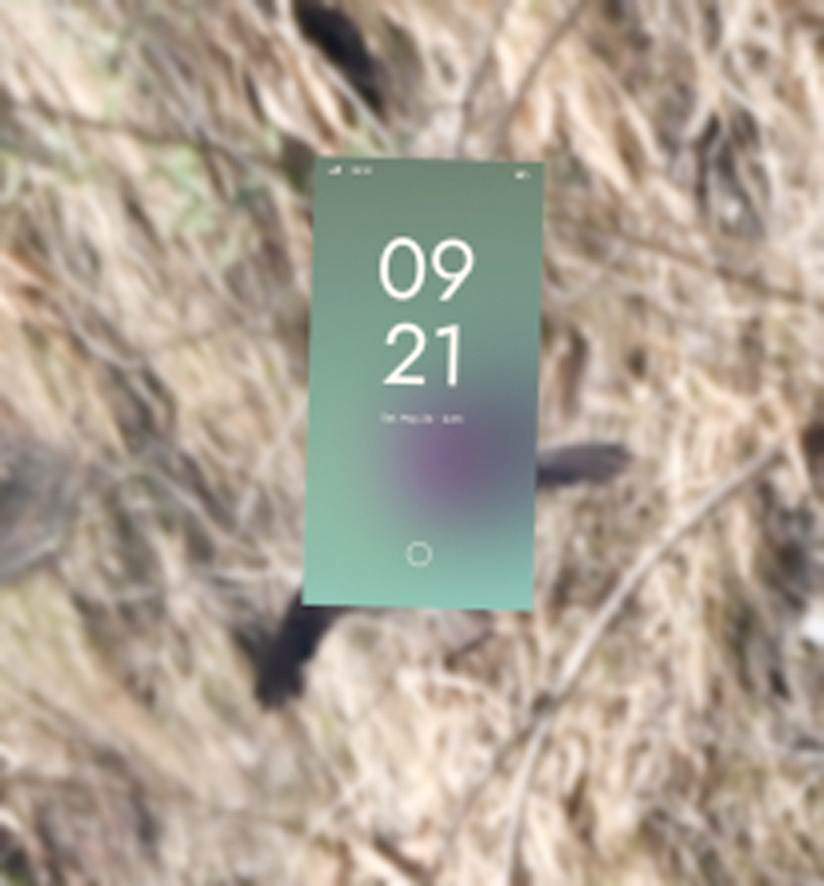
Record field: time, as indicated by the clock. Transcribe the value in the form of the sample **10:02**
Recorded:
**9:21**
